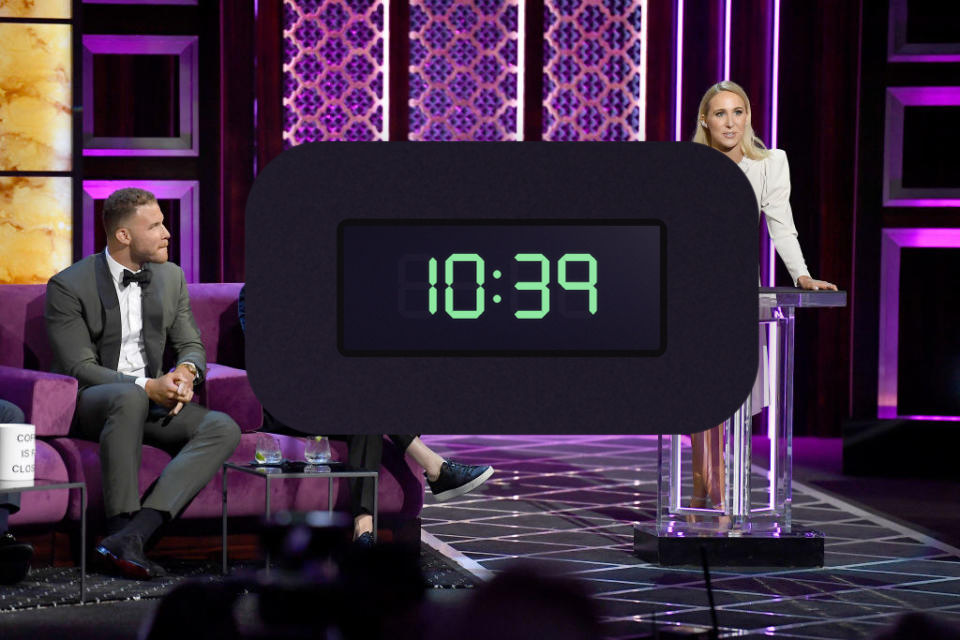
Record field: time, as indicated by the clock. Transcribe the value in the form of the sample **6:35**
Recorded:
**10:39**
